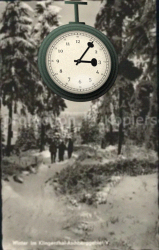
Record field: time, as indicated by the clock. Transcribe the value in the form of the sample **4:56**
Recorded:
**3:06**
